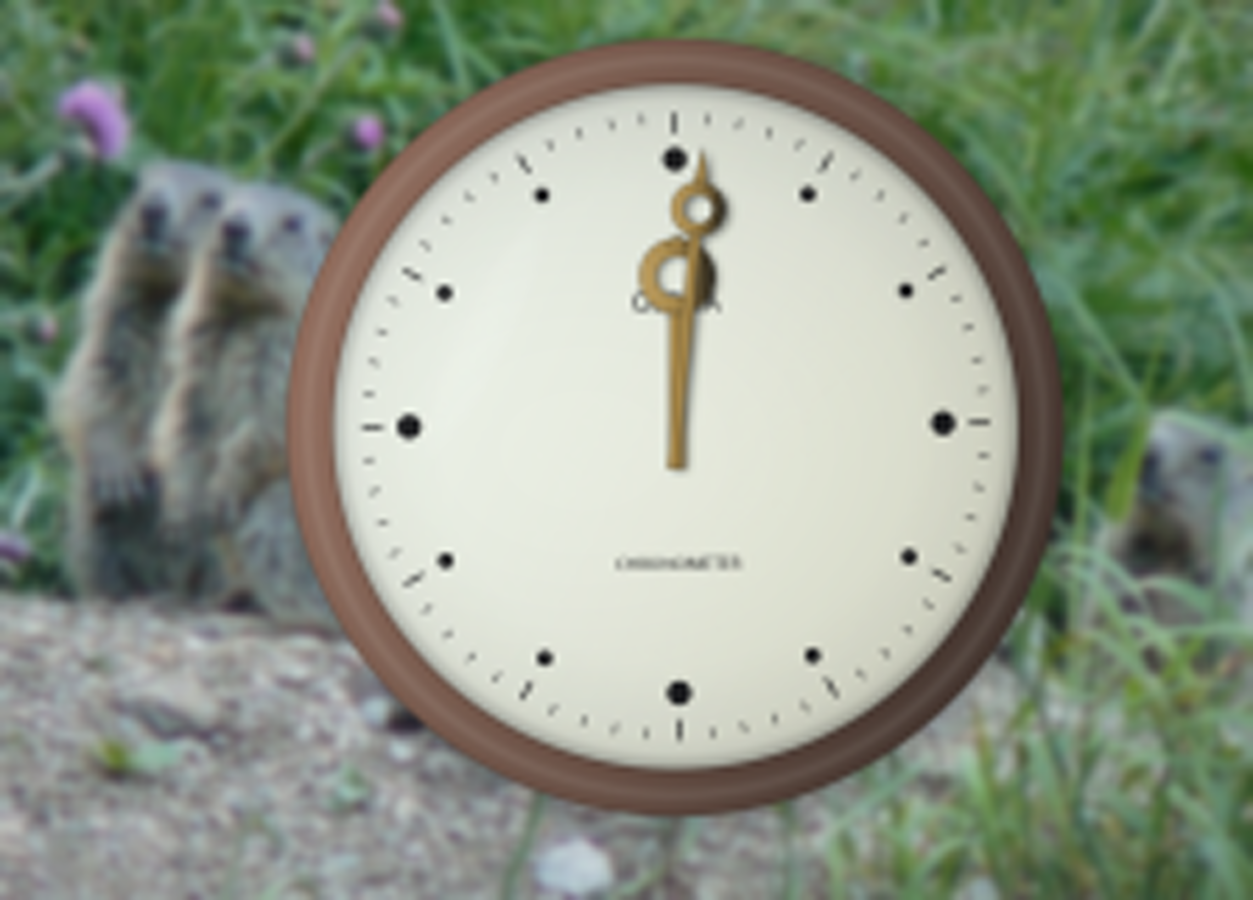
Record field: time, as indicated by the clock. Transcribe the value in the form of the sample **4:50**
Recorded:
**12:01**
